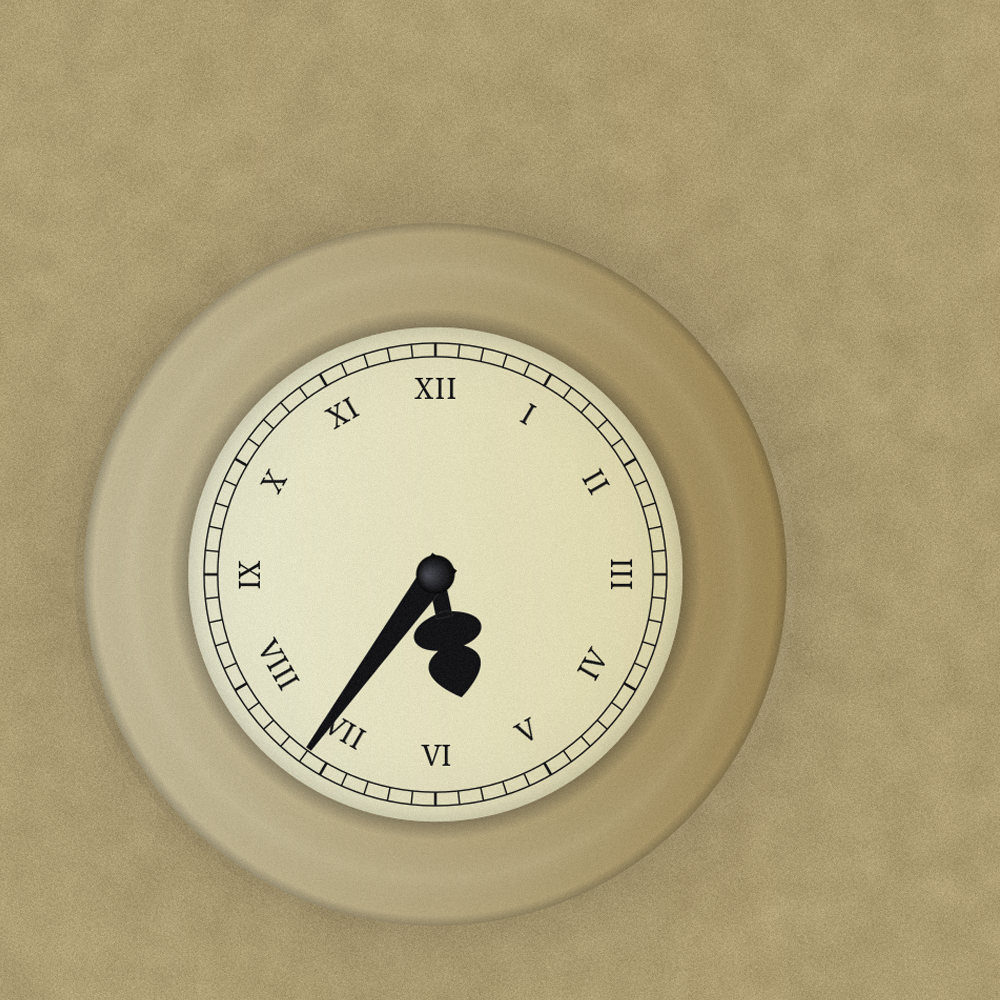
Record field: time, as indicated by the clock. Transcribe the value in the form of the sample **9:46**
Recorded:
**5:36**
